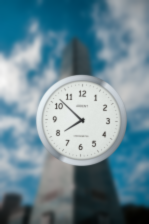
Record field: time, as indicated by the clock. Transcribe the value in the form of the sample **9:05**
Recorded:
**7:52**
